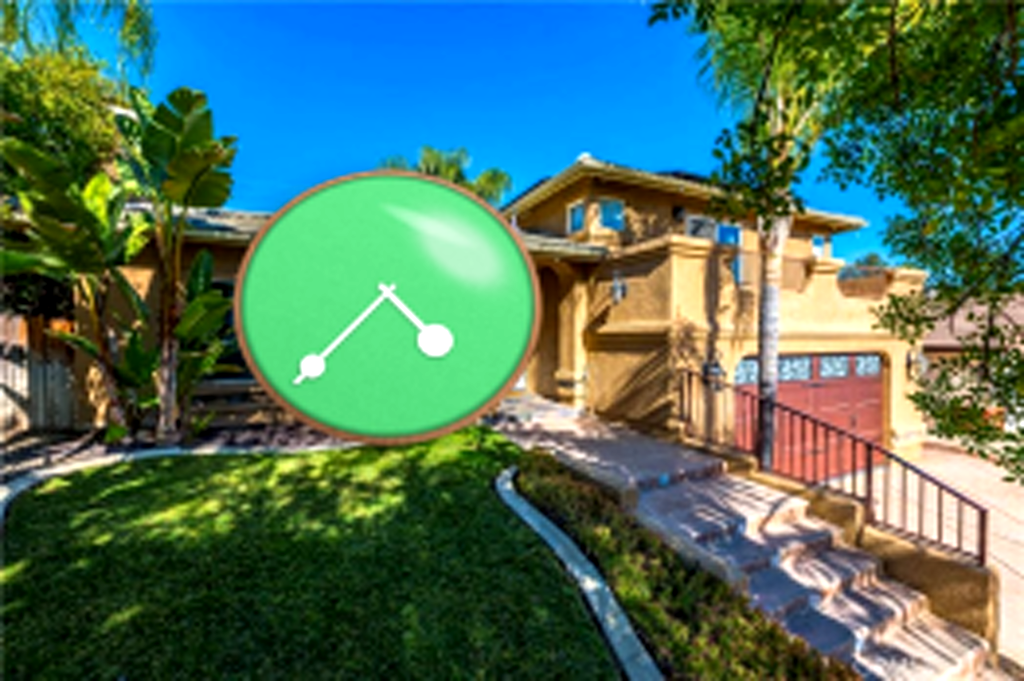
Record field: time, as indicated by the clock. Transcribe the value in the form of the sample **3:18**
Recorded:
**4:37**
